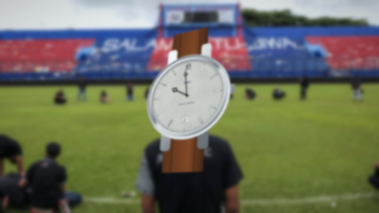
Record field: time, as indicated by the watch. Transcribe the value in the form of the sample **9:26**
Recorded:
**9:59**
